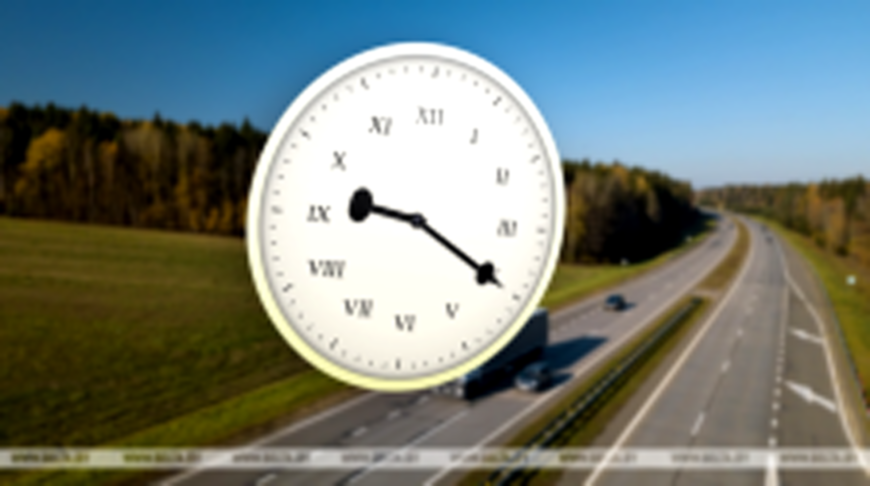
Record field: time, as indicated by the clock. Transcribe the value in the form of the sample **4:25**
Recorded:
**9:20**
